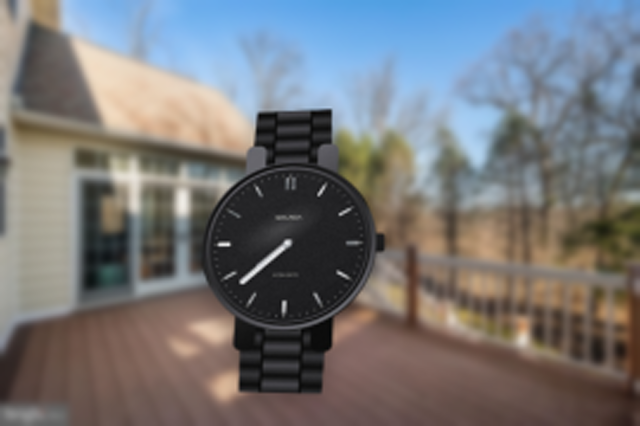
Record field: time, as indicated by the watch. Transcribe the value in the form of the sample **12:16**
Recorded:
**7:38**
